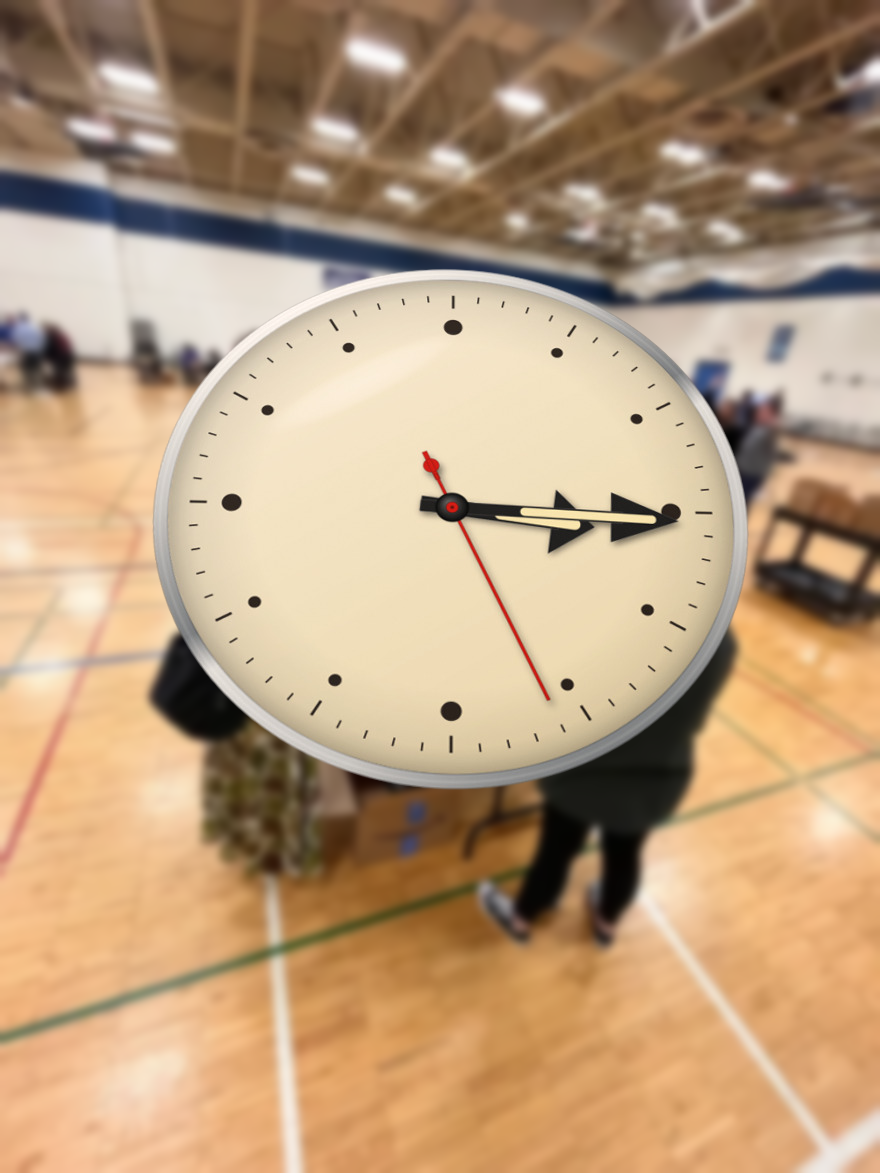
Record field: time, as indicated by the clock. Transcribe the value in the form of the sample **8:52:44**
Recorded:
**3:15:26**
